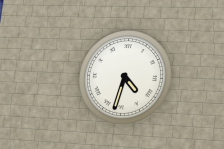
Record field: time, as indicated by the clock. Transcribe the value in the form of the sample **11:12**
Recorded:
**4:32**
